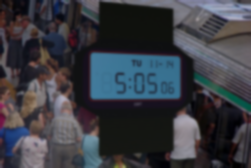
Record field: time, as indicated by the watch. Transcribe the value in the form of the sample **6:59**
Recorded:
**5:05**
